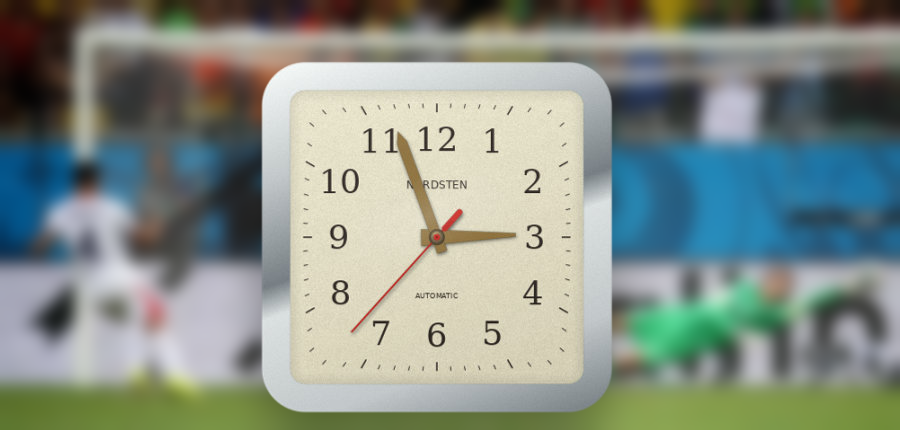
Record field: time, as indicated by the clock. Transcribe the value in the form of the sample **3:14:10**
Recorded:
**2:56:37**
